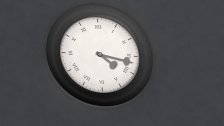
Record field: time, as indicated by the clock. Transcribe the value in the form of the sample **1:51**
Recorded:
**4:17**
